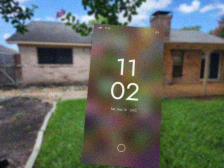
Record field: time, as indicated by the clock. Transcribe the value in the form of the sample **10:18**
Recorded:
**11:02**
